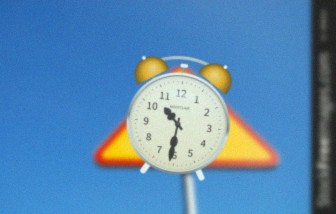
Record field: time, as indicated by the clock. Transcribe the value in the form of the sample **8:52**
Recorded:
**10:31**
